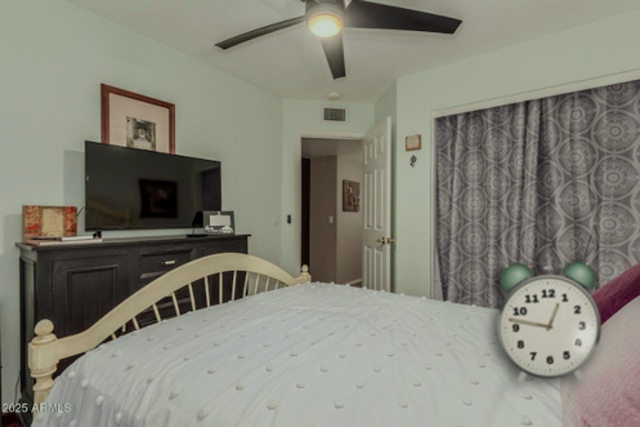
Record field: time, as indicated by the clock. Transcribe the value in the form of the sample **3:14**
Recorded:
**12:47**
